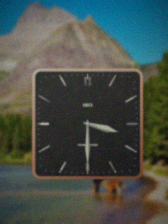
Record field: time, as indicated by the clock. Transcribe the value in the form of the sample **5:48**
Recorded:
**3:30**
